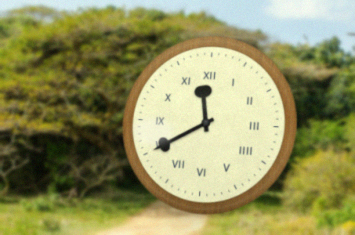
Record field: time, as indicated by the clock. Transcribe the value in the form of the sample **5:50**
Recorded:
**11:40**
